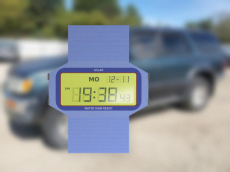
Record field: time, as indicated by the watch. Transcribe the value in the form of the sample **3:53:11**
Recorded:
**19:38:43**
